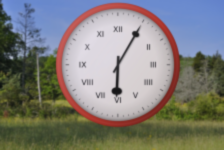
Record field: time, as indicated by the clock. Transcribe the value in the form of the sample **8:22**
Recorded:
**6:05**
